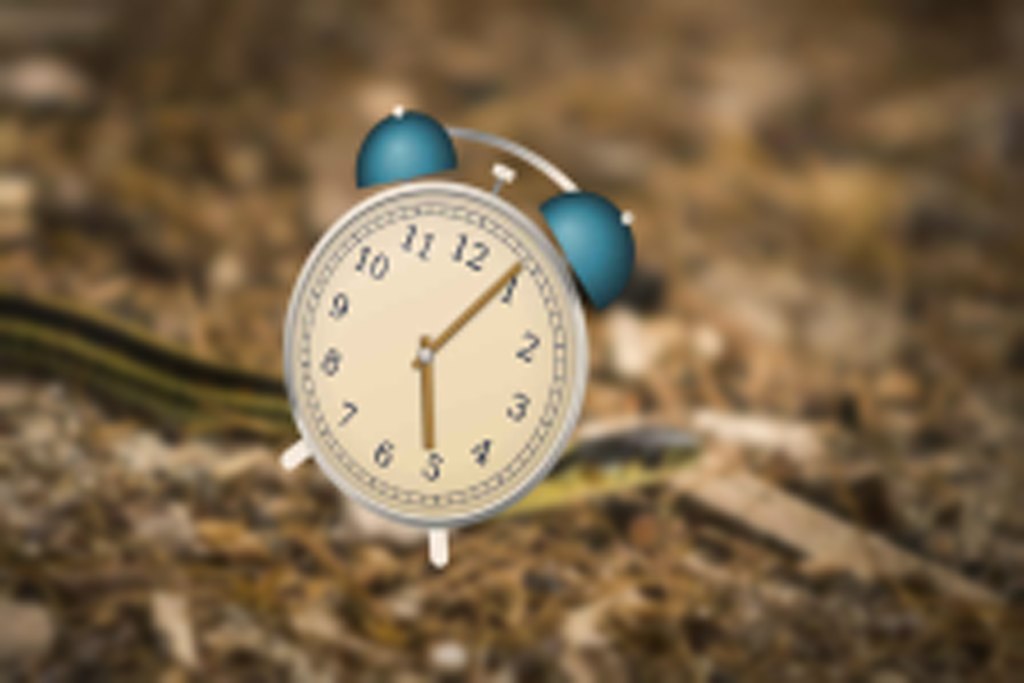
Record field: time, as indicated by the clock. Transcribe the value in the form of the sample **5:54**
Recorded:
**5:04**
